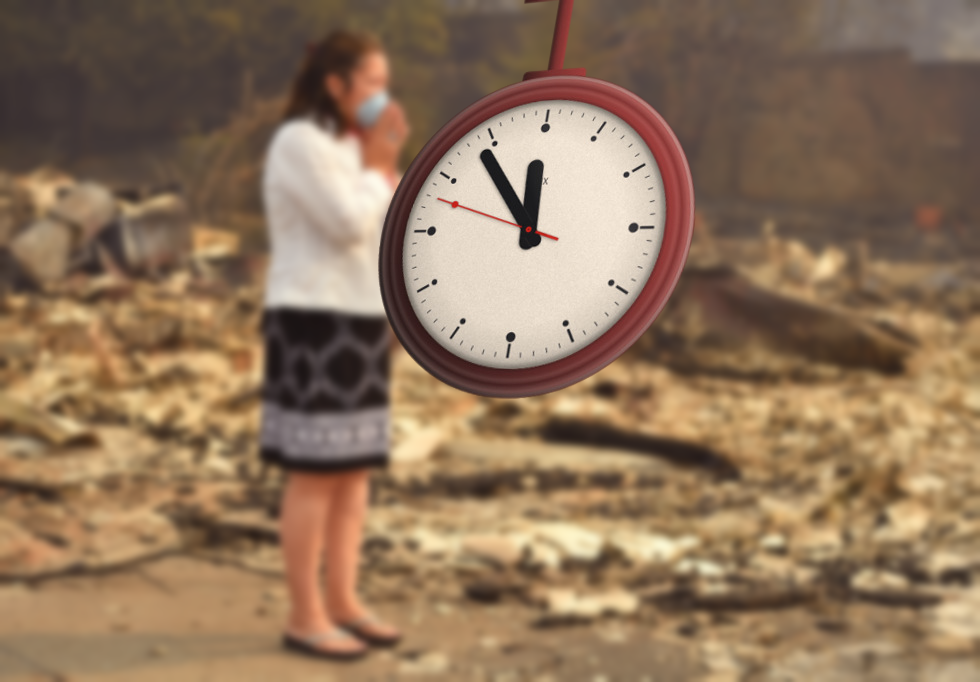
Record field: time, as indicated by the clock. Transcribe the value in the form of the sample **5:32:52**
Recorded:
**11:53:48**
